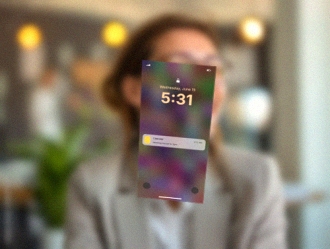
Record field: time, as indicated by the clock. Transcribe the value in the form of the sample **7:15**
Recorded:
**5:31**
